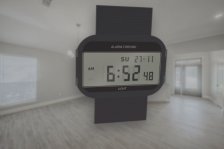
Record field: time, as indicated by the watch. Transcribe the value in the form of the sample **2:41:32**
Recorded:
**6:52:48**
